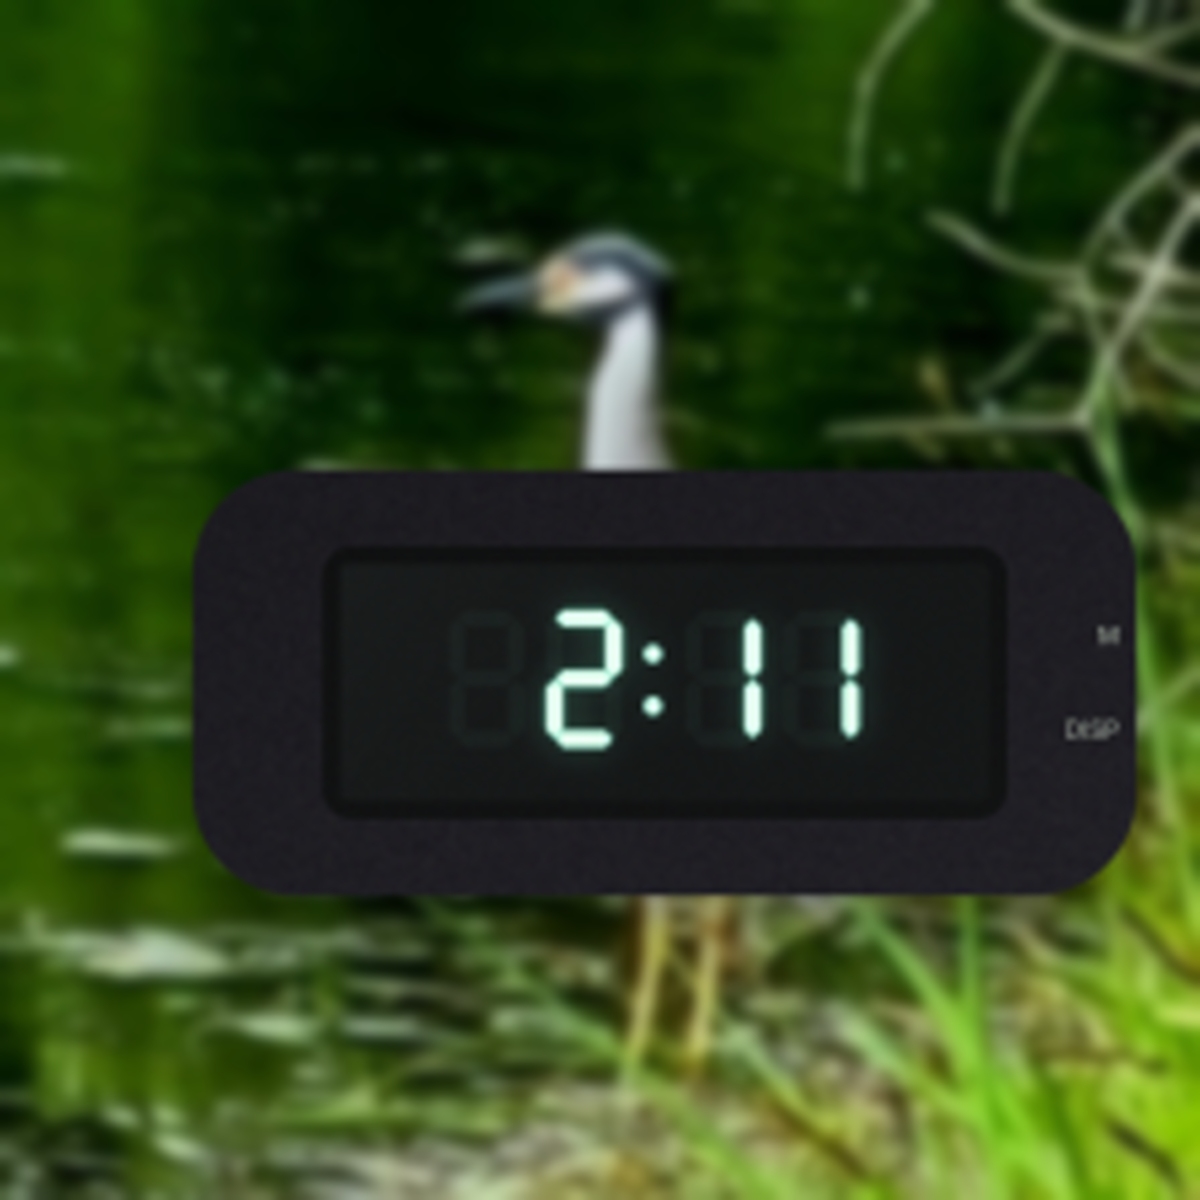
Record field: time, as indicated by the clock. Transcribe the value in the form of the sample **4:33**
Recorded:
**2:11**
